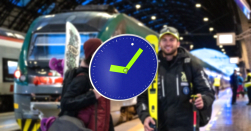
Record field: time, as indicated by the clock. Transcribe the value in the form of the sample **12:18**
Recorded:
**9:04**
